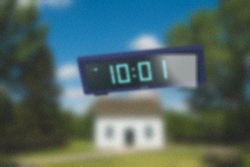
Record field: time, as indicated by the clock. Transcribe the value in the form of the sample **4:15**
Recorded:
**10:01**
